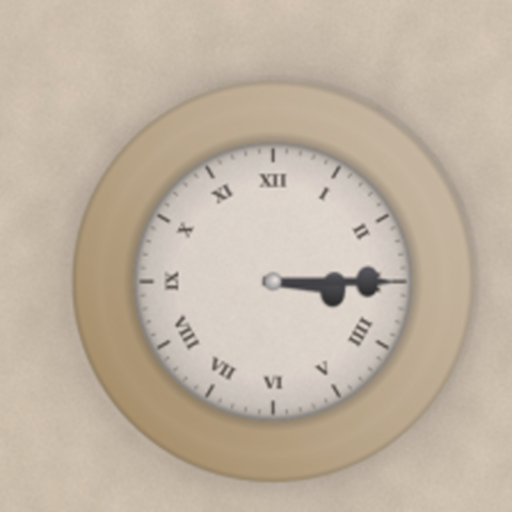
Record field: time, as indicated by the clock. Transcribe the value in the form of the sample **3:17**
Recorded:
**3:15**
